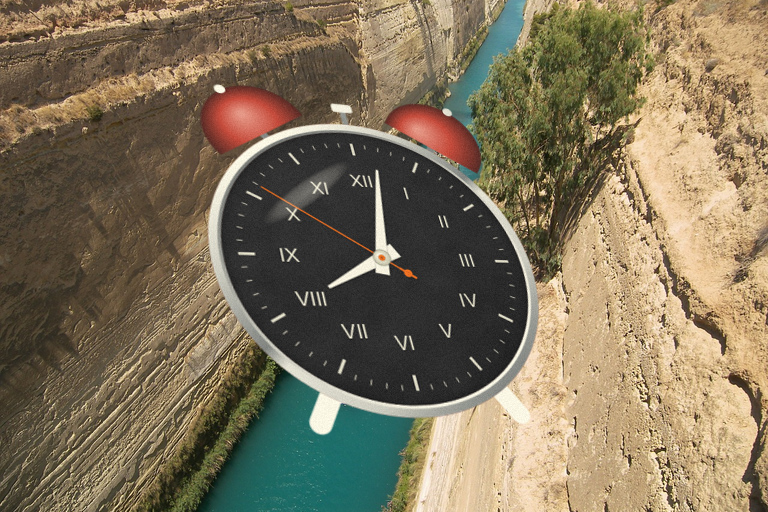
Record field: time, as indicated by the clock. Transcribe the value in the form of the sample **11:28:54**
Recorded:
**8:01:51**
